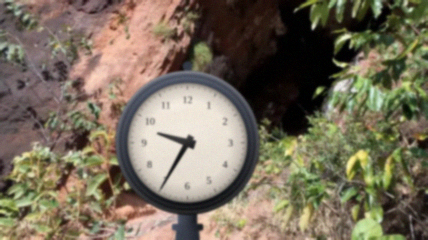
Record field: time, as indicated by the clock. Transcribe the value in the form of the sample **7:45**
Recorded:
**9:35**
